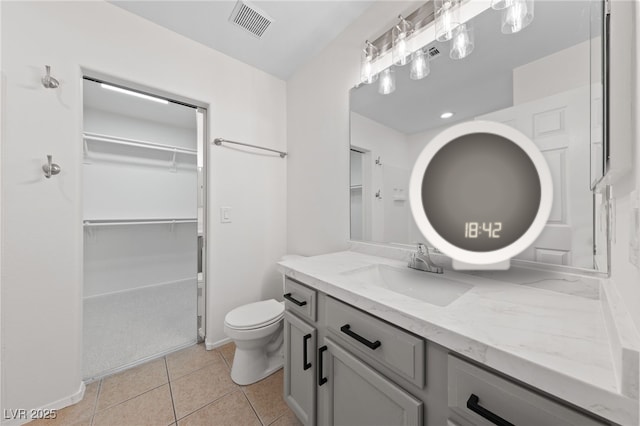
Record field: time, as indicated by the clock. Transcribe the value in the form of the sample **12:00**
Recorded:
**18:42**
